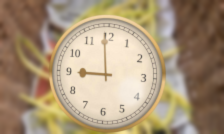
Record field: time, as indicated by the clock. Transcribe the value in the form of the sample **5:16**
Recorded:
**8:59**
